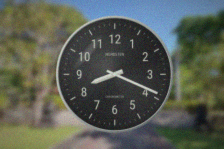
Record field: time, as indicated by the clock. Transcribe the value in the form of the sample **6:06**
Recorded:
**8:19**
